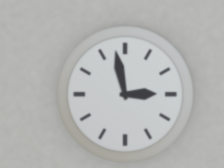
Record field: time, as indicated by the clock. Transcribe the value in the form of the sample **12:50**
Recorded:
**2:58**
